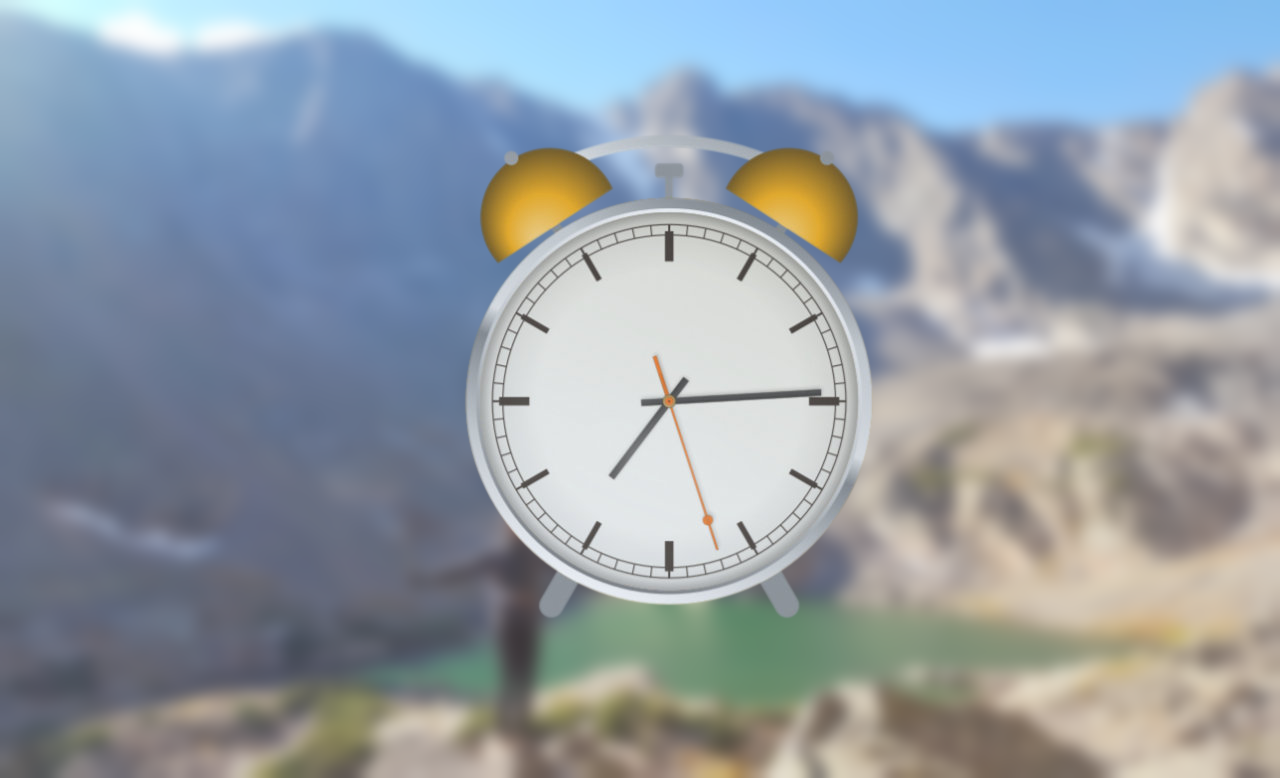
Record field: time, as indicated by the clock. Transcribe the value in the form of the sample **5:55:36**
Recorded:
**7:14:27**
